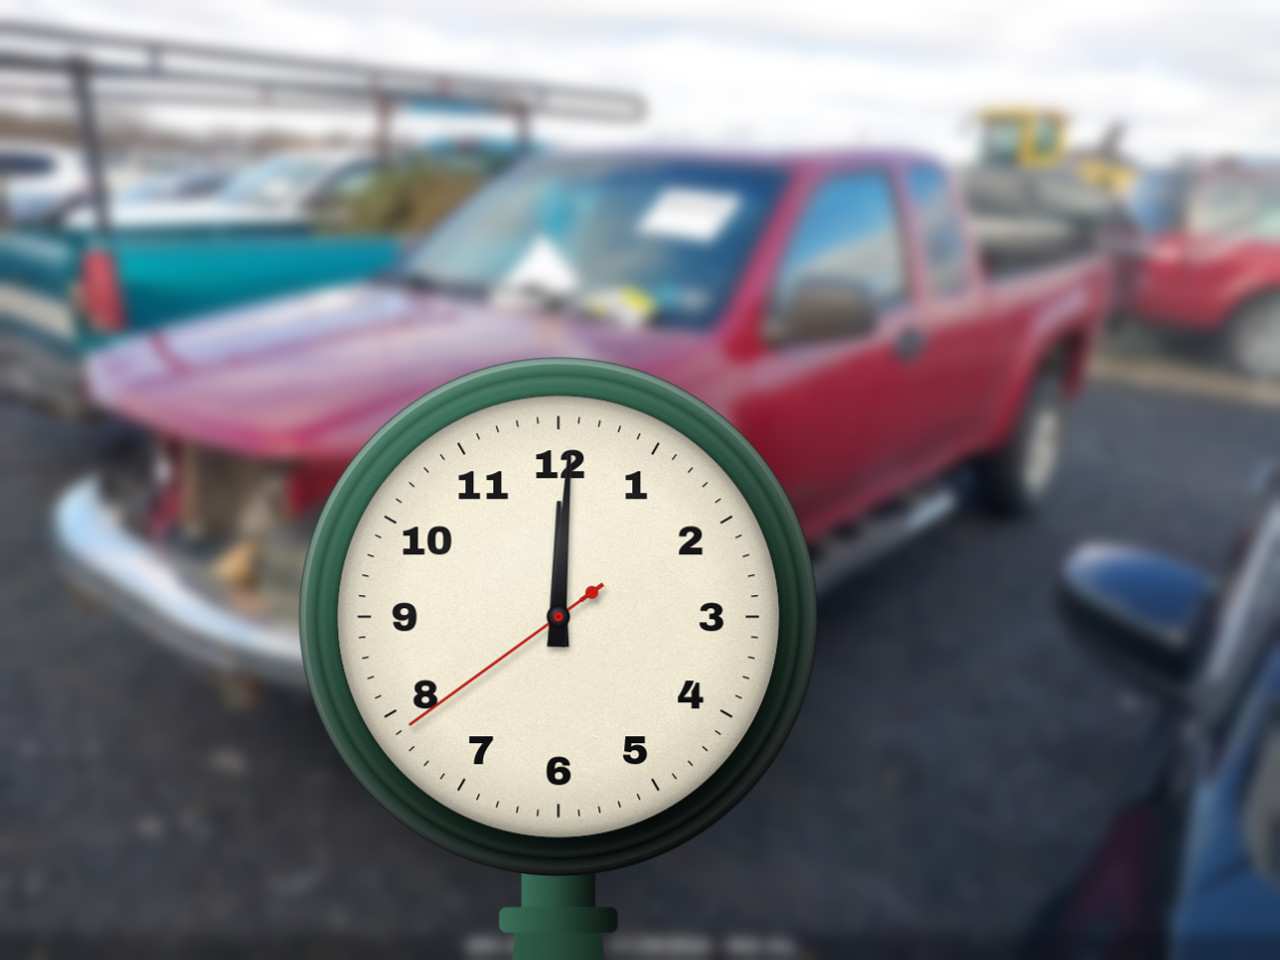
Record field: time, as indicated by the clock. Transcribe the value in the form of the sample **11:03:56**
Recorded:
**12:00:39**
